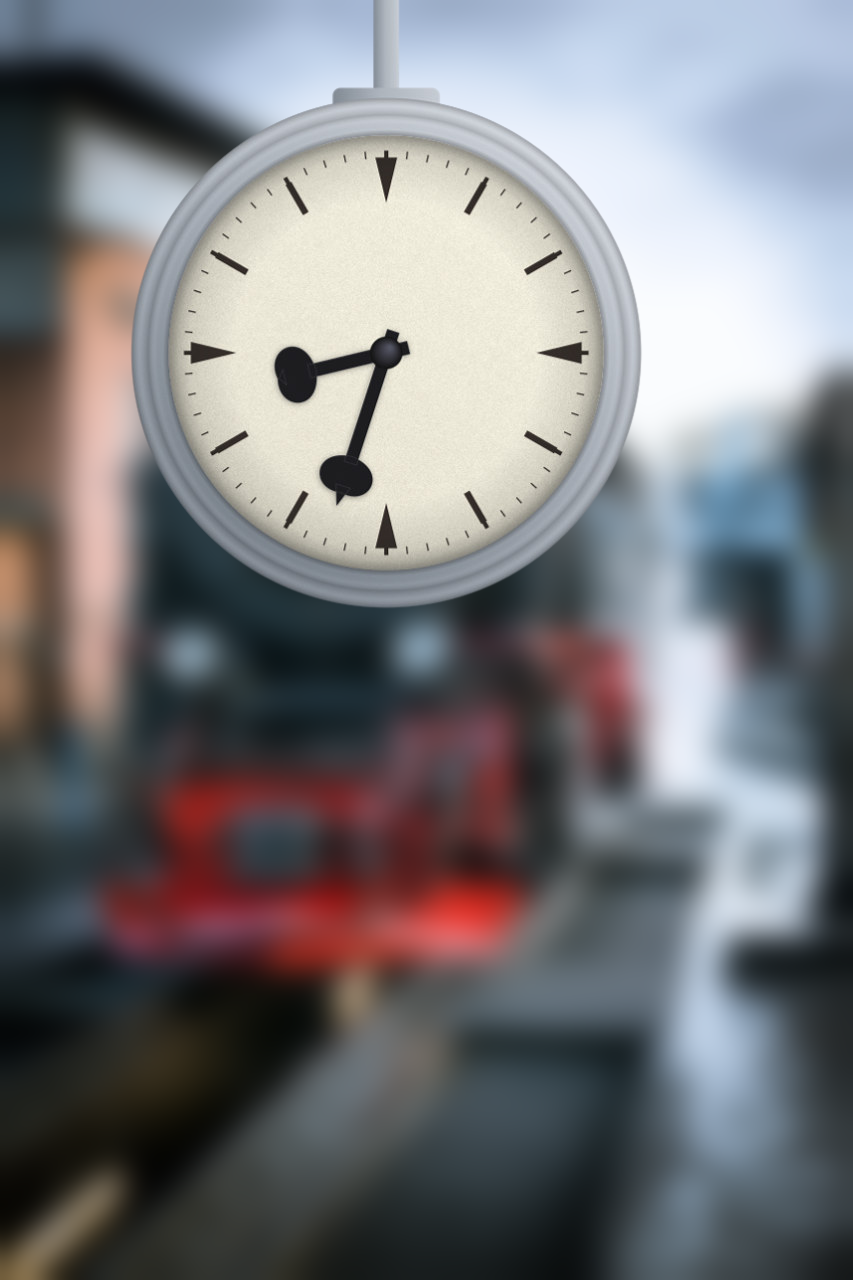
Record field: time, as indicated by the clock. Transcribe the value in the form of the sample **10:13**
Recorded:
**8:33**
